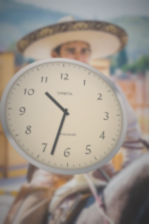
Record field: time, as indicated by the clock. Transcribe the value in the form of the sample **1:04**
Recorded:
**10:33**
